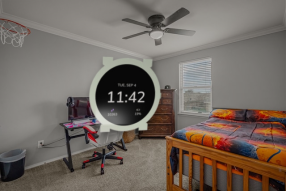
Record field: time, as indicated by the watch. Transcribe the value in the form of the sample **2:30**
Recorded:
**11:42**
